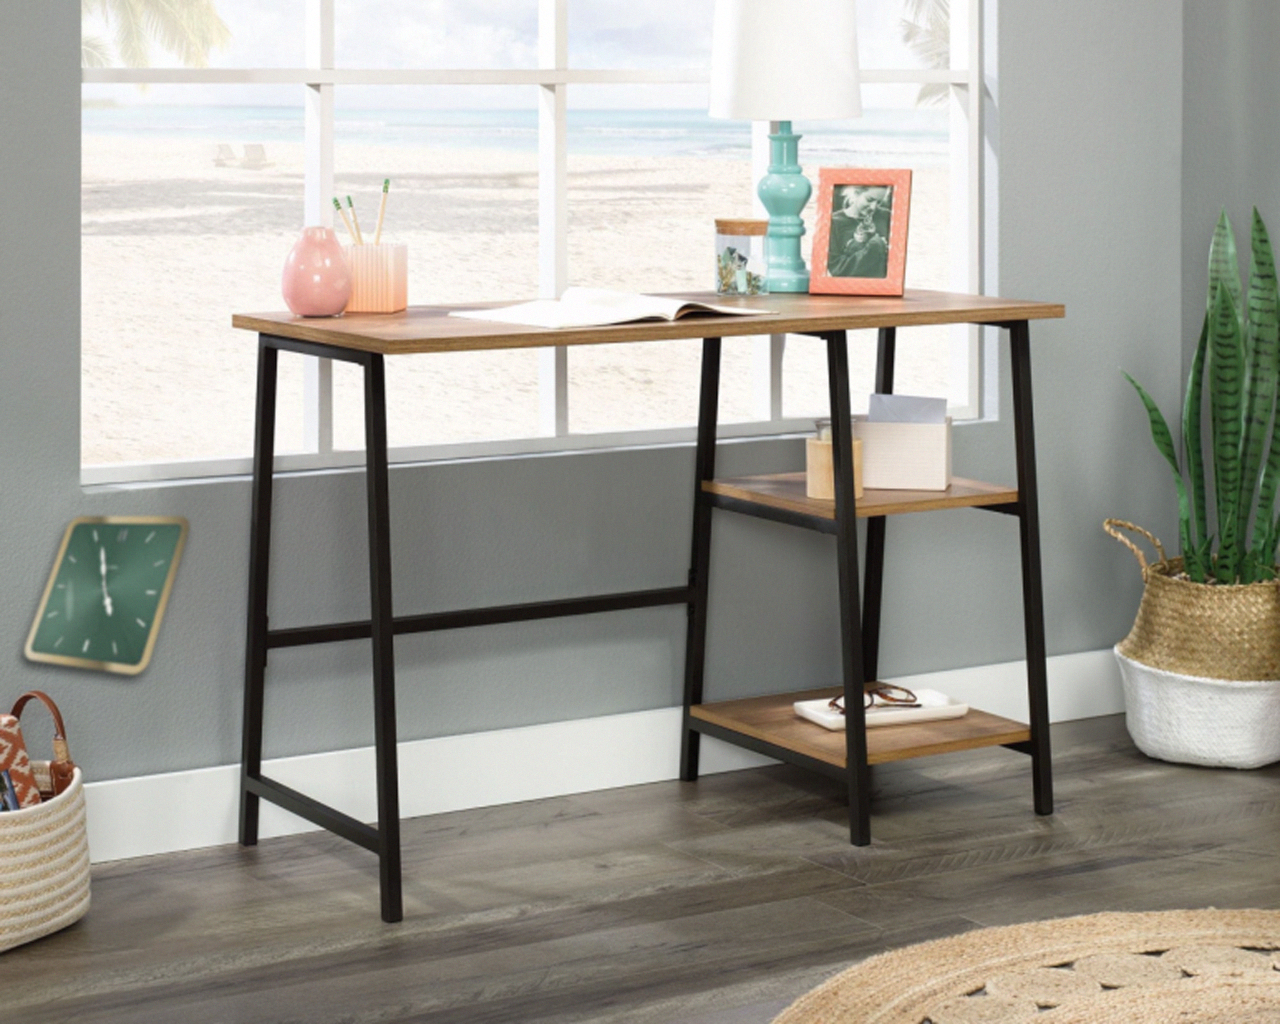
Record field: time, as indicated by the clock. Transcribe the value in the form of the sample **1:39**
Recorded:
**4:56**
